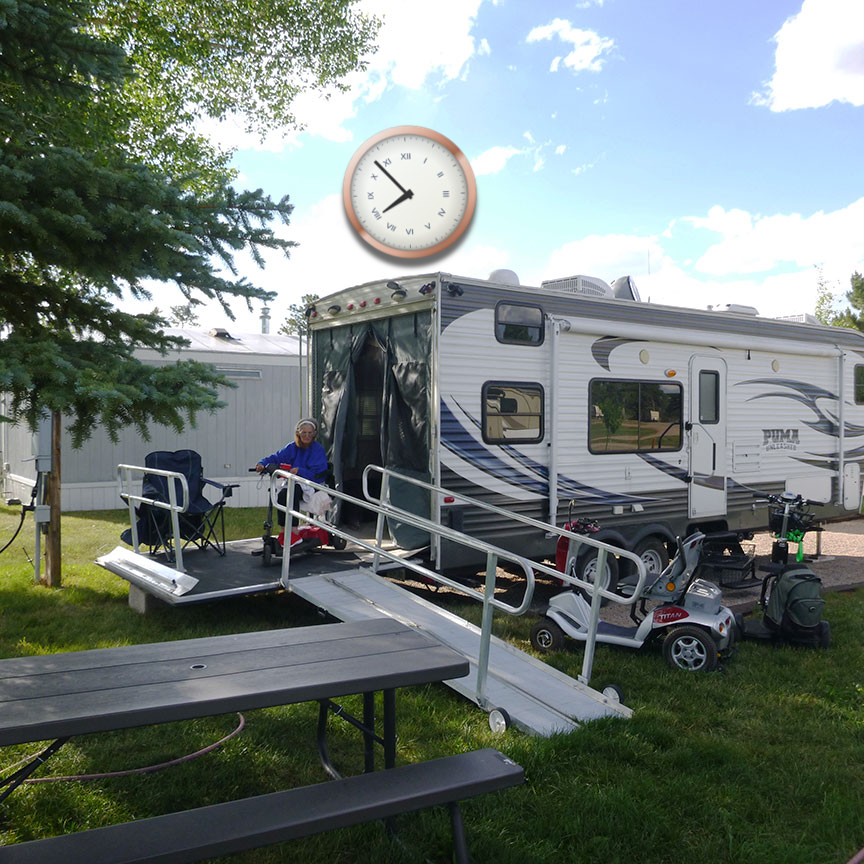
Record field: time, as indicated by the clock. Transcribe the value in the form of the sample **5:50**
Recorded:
**7:53**
